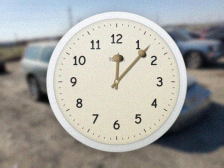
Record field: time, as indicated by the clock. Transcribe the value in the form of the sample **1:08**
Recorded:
**12:07**
